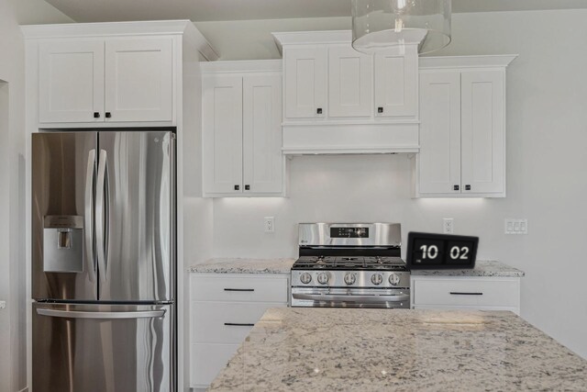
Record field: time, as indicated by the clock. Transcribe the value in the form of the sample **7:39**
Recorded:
**10:02**
